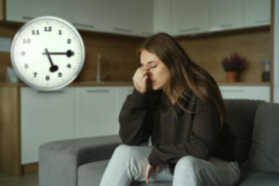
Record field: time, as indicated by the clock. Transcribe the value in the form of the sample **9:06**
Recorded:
**5:15**
